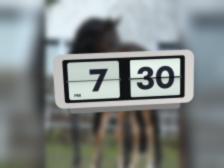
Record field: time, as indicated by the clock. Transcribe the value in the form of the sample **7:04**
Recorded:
**7:30**
